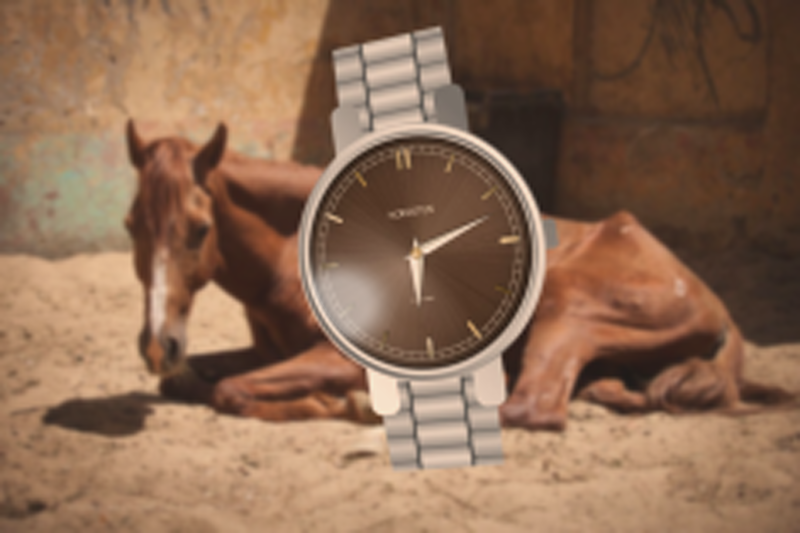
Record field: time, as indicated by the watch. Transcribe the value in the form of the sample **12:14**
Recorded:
**6:12**
